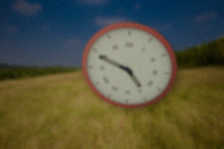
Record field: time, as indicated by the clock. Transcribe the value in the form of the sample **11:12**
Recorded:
**4:49**
